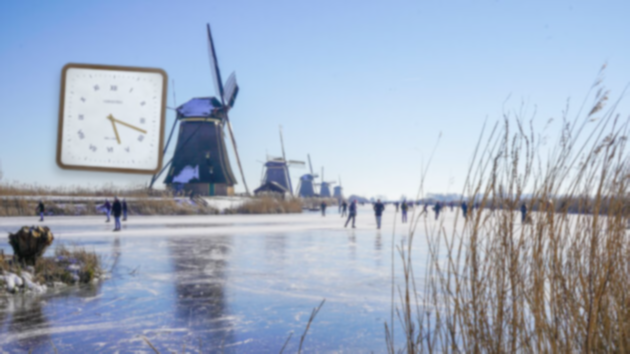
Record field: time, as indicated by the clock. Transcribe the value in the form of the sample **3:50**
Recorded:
**5:18**
